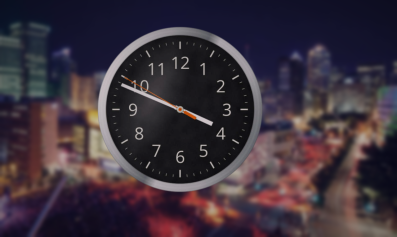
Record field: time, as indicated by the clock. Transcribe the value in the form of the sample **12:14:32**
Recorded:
**3:48:50**
